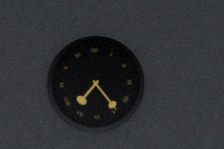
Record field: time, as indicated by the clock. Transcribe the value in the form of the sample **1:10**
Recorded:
**7:24**
